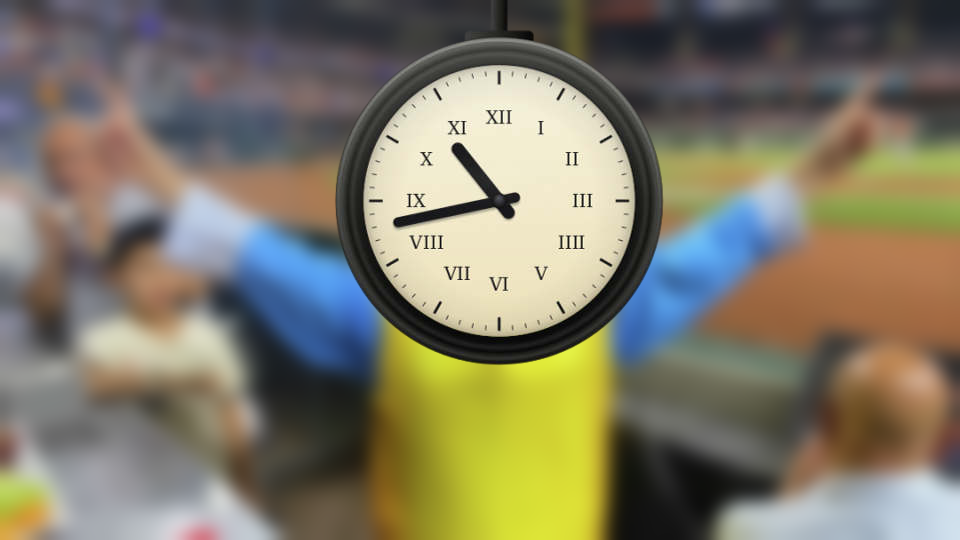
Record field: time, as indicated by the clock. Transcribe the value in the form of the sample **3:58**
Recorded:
**10:43**
